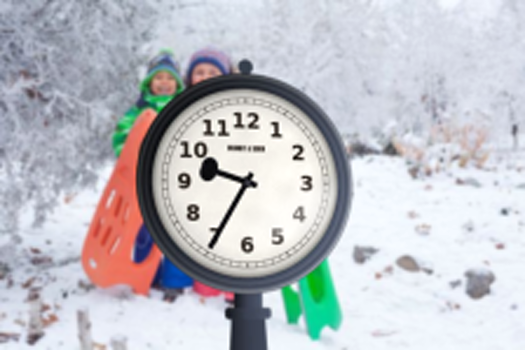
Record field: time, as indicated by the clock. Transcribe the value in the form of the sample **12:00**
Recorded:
**9:35**
